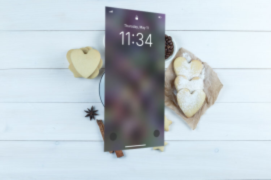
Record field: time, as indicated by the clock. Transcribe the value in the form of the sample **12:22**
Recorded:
**11:34**
